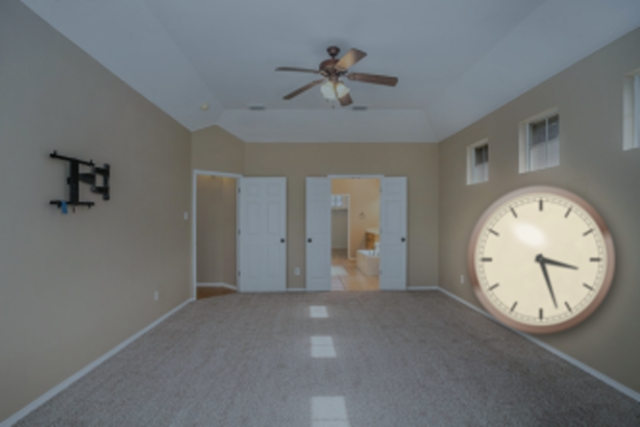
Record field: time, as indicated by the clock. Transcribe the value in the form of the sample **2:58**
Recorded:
**3:27**
